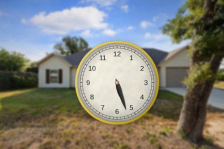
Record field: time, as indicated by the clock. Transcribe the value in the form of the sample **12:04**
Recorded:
**5:27**
